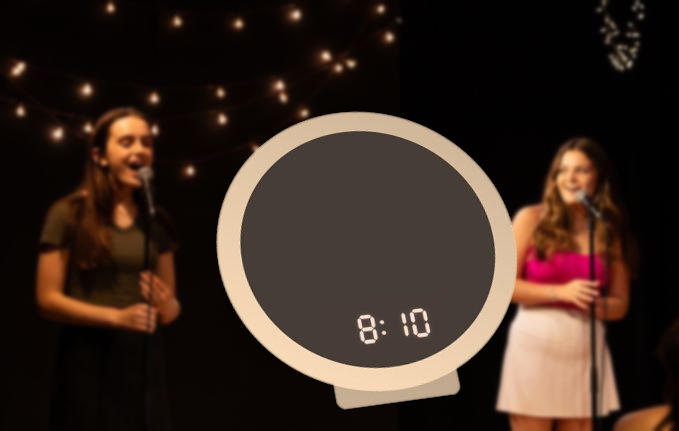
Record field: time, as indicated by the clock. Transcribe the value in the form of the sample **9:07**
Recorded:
**8:10**
